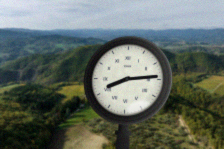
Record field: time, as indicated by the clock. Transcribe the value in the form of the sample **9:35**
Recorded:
**8:14**
